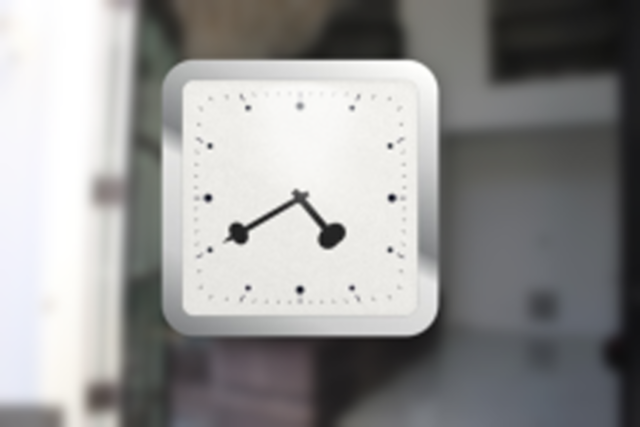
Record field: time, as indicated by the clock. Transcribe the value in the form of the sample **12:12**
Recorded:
**4:40**
